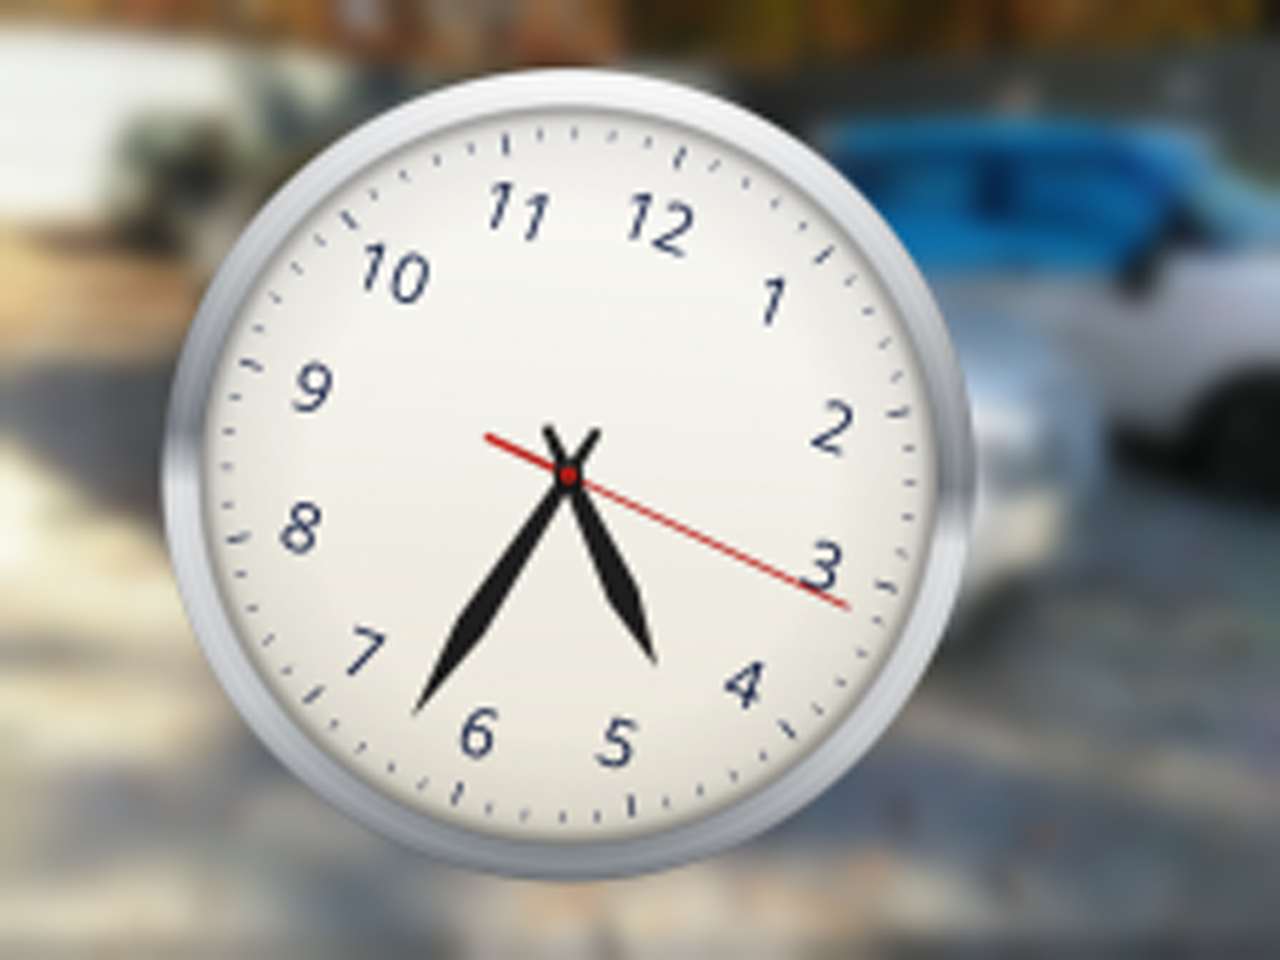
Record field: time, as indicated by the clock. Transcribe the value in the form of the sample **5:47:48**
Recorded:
**4:32:16**
